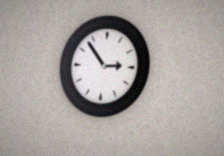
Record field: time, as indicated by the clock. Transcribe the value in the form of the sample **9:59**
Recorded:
**2:53**
